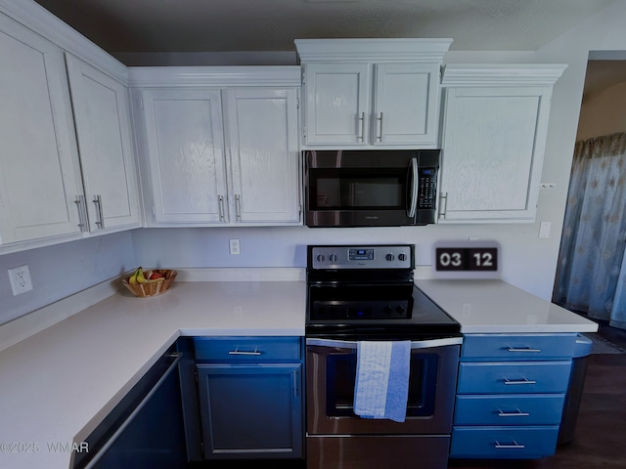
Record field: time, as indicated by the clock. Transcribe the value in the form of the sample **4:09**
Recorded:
**3:12**
